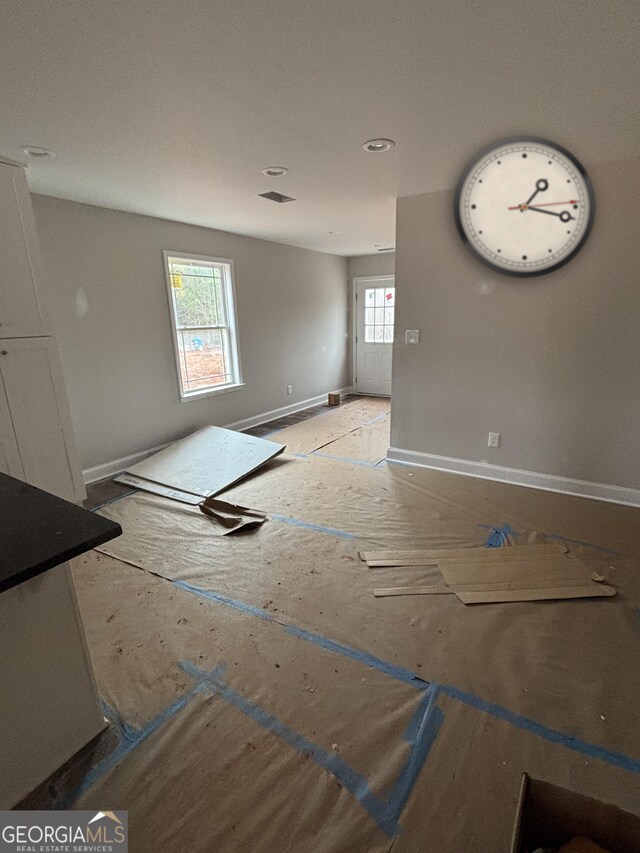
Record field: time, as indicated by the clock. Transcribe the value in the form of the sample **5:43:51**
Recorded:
**1:17:14**
